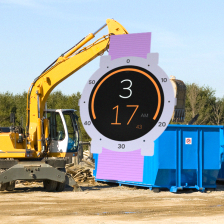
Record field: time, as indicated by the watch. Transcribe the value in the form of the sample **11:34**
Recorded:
**3:17**
